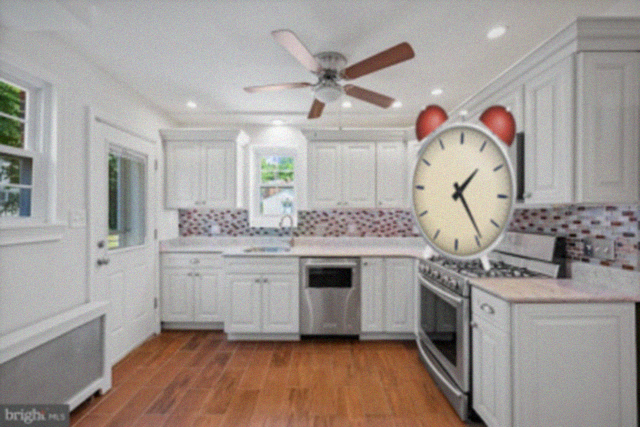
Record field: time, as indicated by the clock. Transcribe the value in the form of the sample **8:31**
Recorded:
**1:24**
